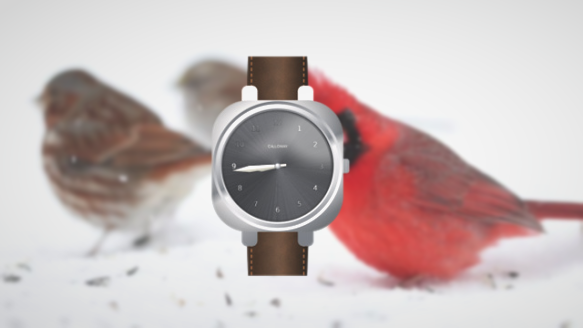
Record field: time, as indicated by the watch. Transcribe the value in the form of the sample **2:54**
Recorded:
**8:44**
